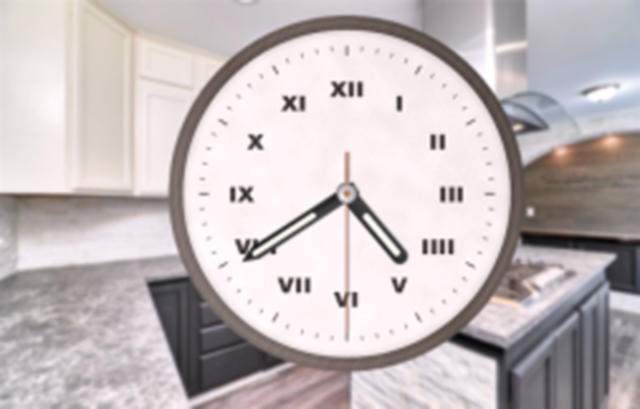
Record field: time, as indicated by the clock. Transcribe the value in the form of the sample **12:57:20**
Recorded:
**4:39:30**
